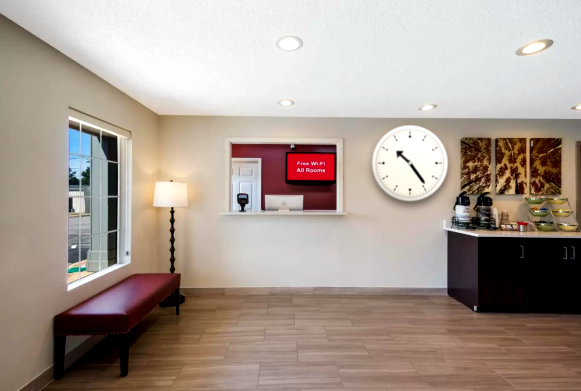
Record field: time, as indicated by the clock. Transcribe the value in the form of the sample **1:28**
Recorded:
**10:24**
